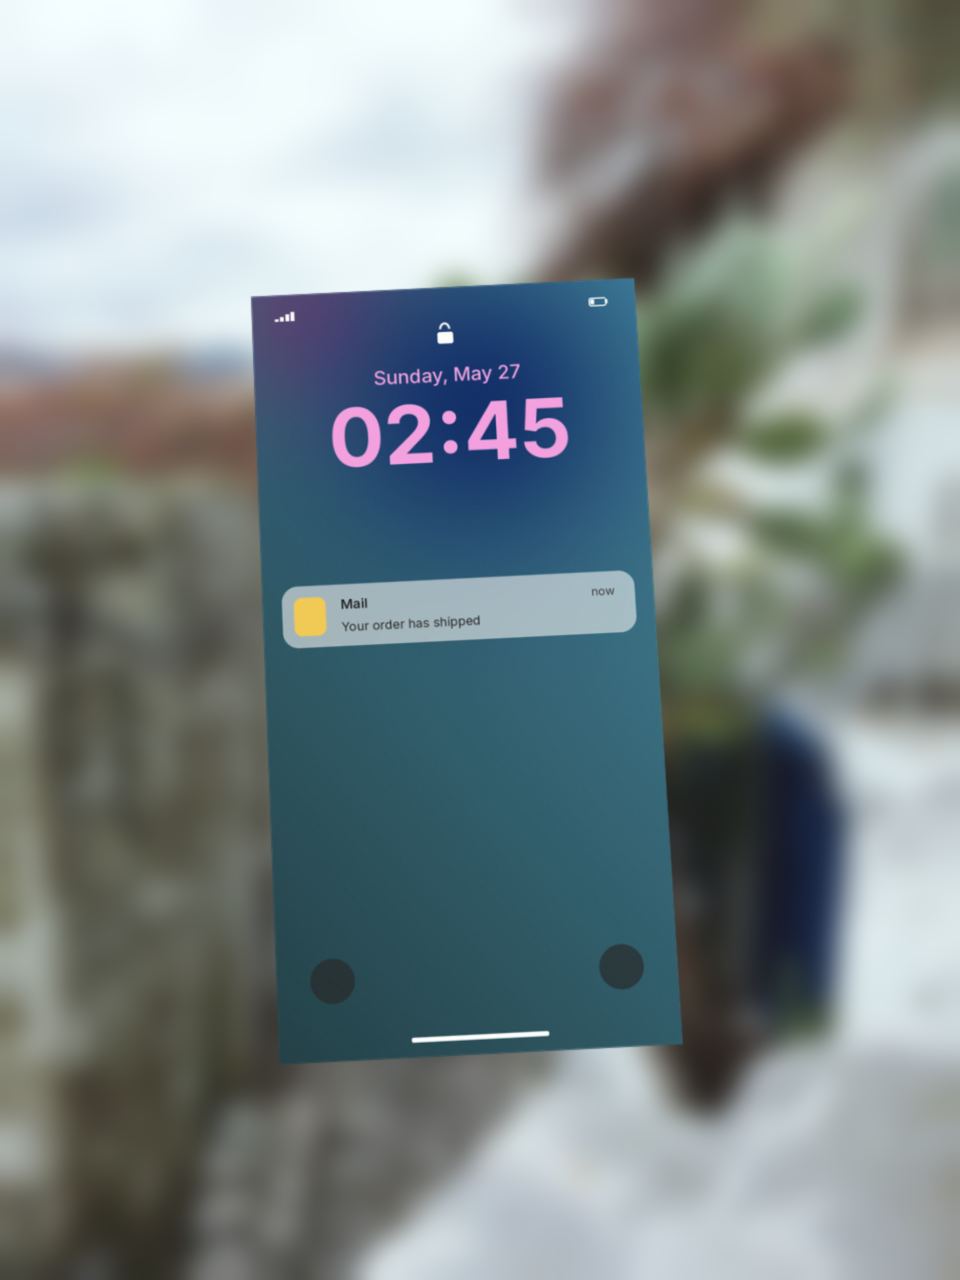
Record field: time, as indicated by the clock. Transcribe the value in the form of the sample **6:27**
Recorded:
**2:45**
